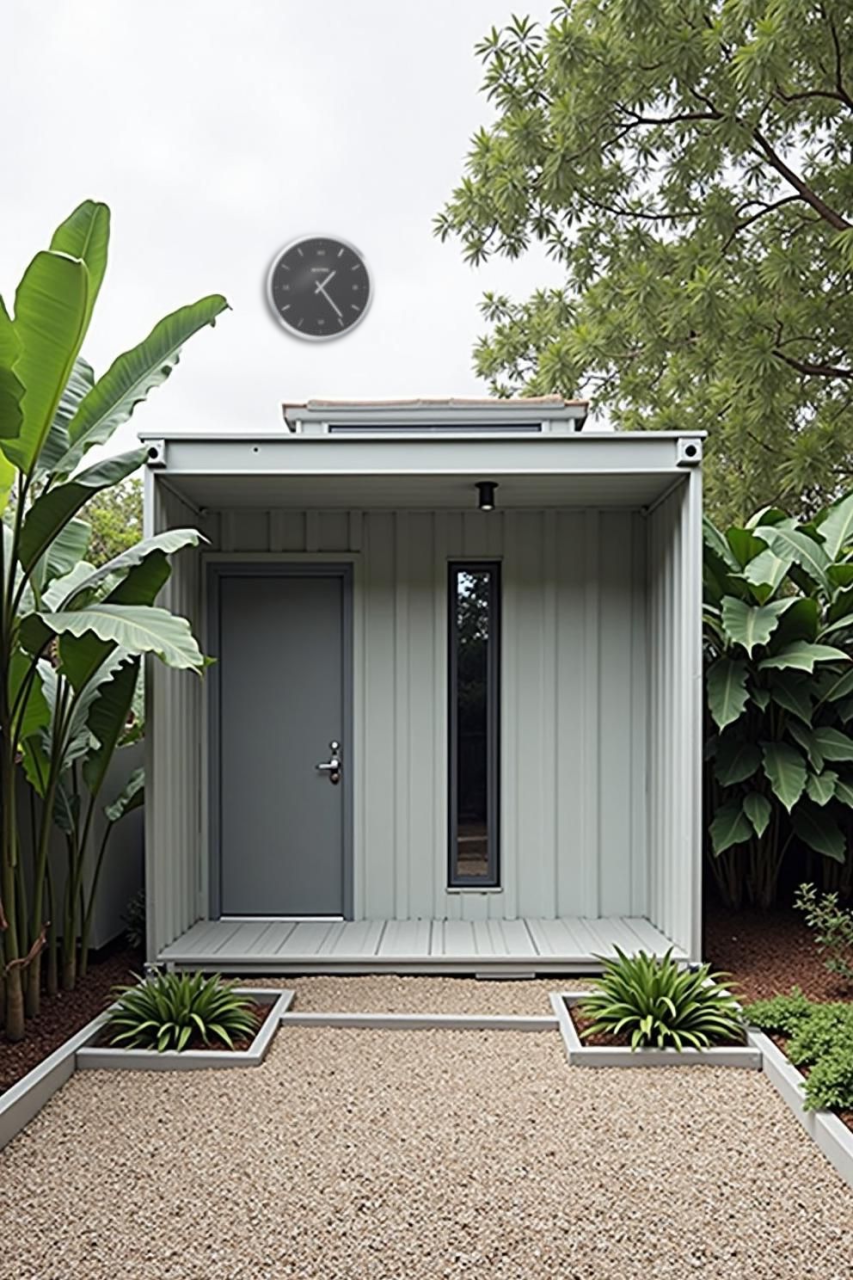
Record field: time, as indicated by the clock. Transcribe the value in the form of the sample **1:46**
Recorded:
**1:24**
